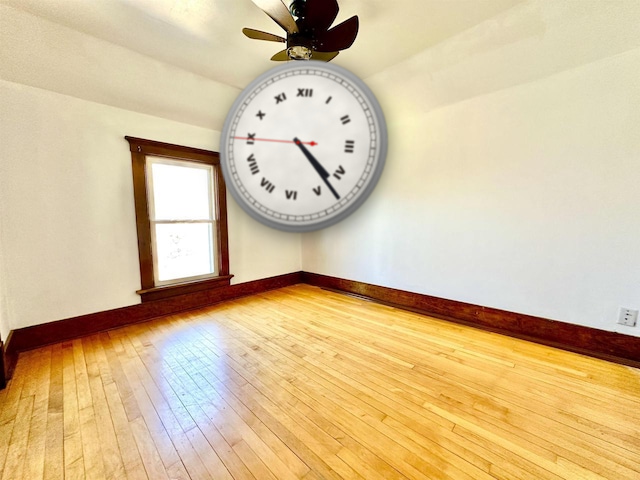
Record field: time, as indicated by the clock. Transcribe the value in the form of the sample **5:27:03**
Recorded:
**4:22:45**
